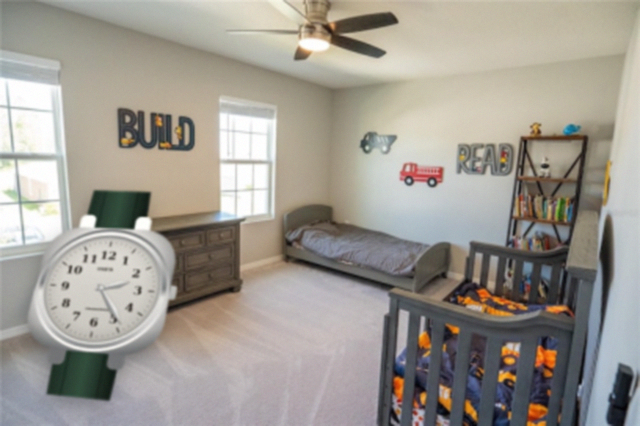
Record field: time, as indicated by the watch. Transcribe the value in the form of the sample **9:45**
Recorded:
**2:24**
